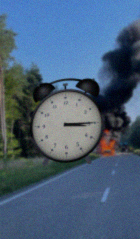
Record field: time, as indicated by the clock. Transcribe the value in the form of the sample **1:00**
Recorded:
**3:15**
